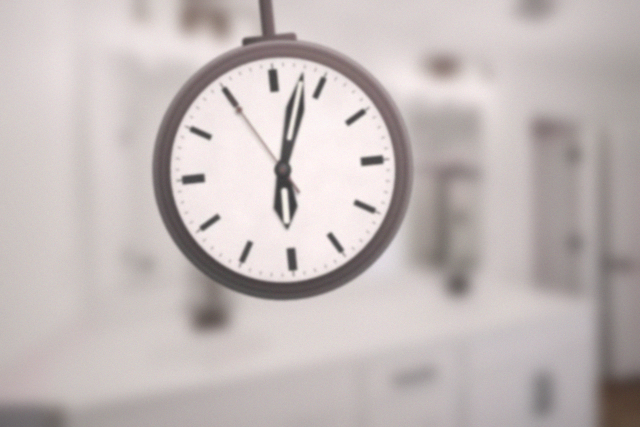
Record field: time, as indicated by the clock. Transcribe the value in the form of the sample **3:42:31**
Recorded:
**6:02:55**
